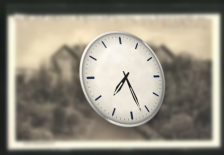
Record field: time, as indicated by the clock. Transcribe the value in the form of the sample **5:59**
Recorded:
**7:27**
